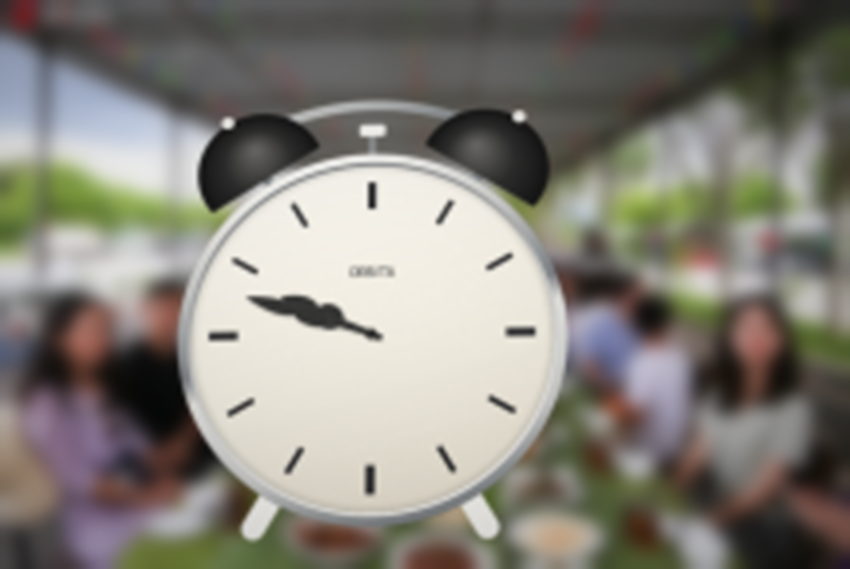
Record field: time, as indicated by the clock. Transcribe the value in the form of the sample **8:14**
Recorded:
**9:48**
